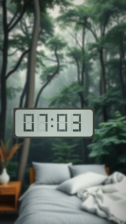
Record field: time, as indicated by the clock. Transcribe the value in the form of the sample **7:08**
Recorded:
**7:03**
